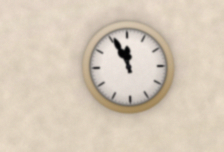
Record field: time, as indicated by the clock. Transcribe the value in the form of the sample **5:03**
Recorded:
**11:56**
